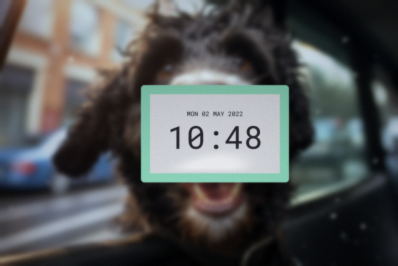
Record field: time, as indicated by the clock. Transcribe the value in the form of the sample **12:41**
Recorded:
**10:48**
